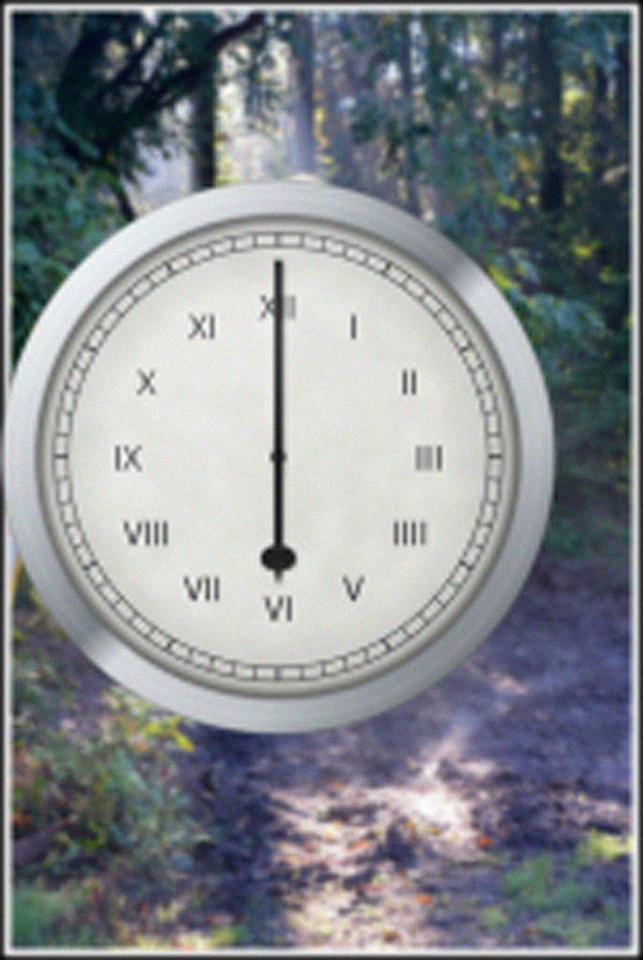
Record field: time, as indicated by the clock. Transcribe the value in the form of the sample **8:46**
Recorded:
**6:00**
